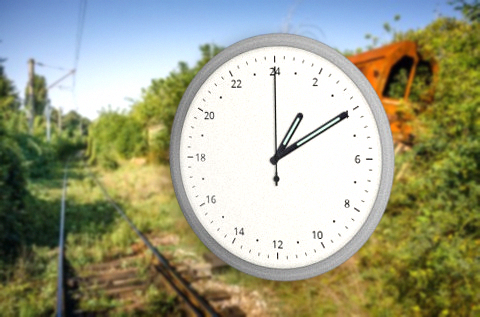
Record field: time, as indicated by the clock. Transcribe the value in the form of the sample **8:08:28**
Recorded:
**2:10:00**
